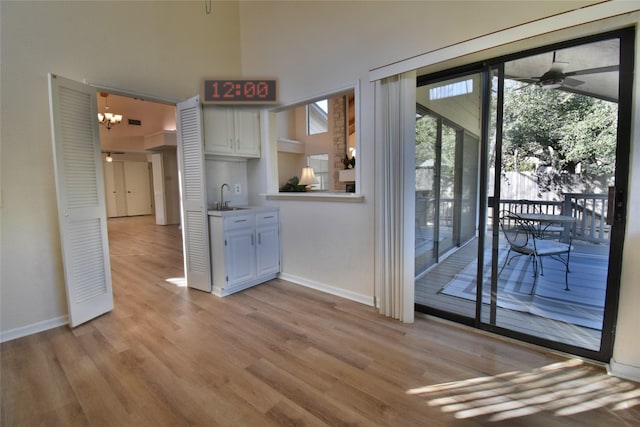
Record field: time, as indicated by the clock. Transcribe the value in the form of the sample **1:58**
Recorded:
**12:00**
